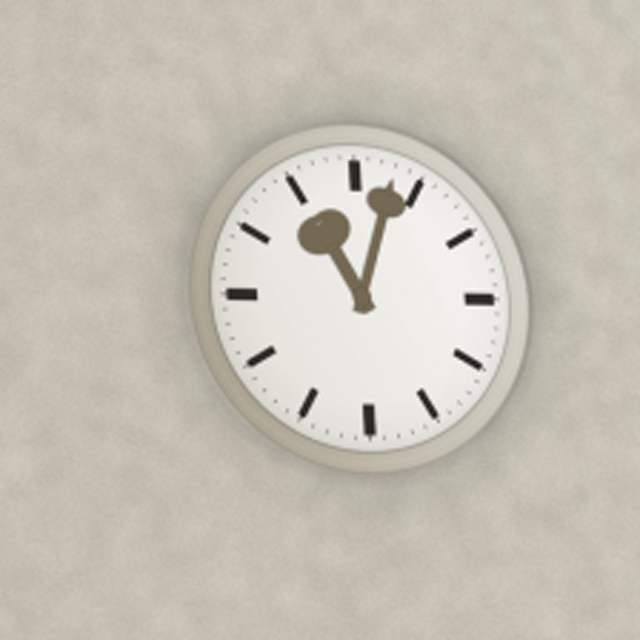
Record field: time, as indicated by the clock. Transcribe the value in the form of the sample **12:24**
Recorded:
**11:03**
